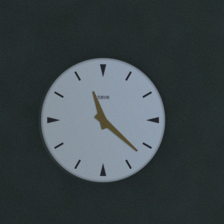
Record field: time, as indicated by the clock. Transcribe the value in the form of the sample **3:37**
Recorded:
**11:22**
